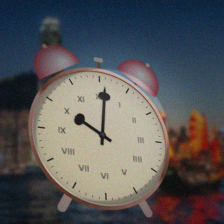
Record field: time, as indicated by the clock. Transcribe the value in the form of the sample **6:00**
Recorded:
**10:01**
